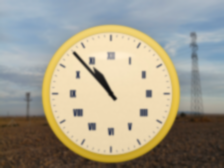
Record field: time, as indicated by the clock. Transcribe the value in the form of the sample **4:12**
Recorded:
**10:53**
